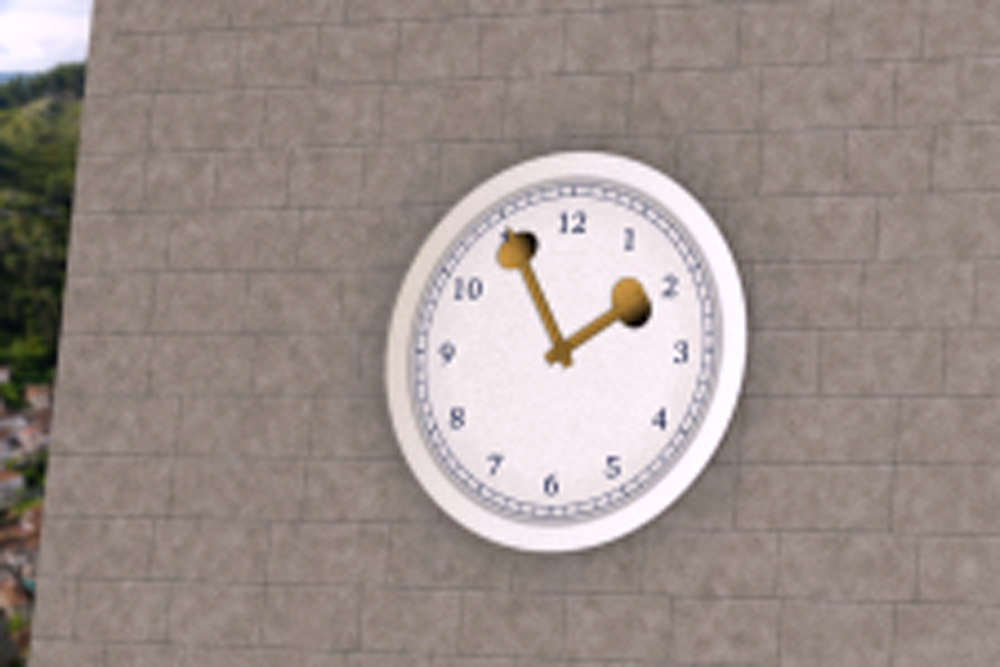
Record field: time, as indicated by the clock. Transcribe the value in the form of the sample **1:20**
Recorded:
**1:55**
